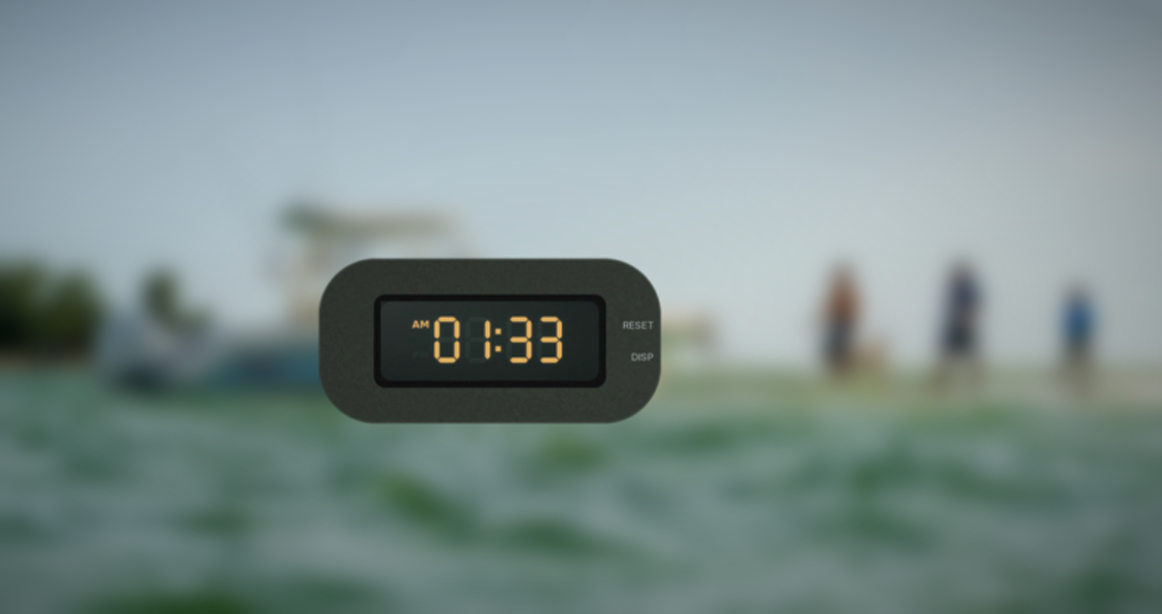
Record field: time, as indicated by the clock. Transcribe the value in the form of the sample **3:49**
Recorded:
**1:33**
